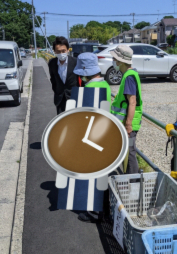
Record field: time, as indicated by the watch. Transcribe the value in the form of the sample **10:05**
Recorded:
**4:02**
